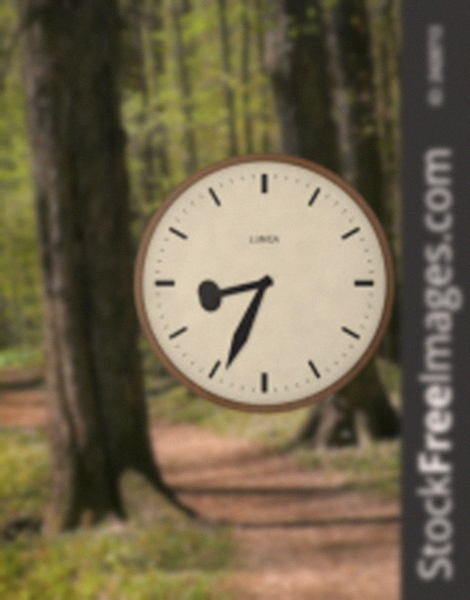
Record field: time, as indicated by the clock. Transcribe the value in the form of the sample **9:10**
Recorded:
**8:34**
